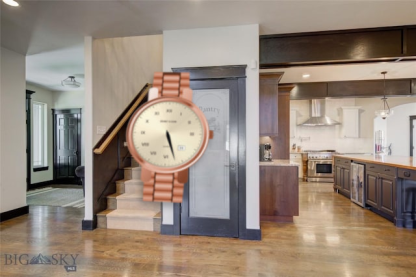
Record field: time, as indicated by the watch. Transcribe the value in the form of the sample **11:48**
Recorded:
**5:27**
